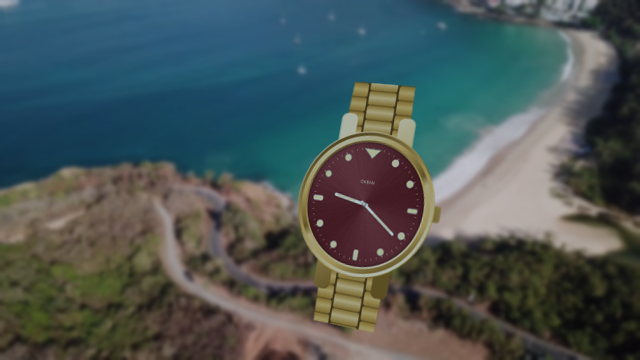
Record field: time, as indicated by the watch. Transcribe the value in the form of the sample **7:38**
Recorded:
**9:21**
